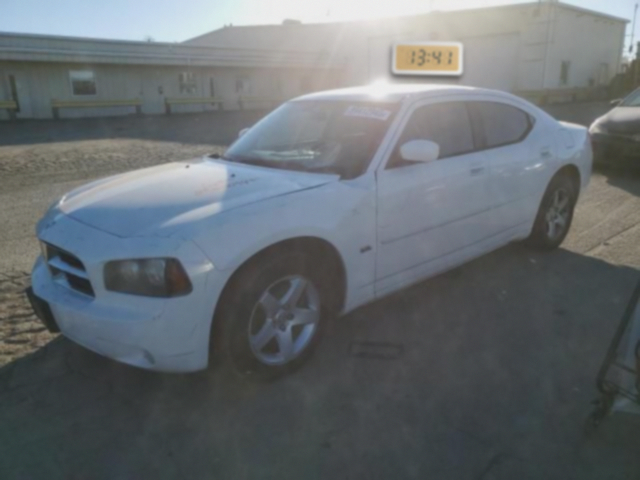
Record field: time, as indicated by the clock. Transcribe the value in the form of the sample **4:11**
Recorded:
**13:41**
